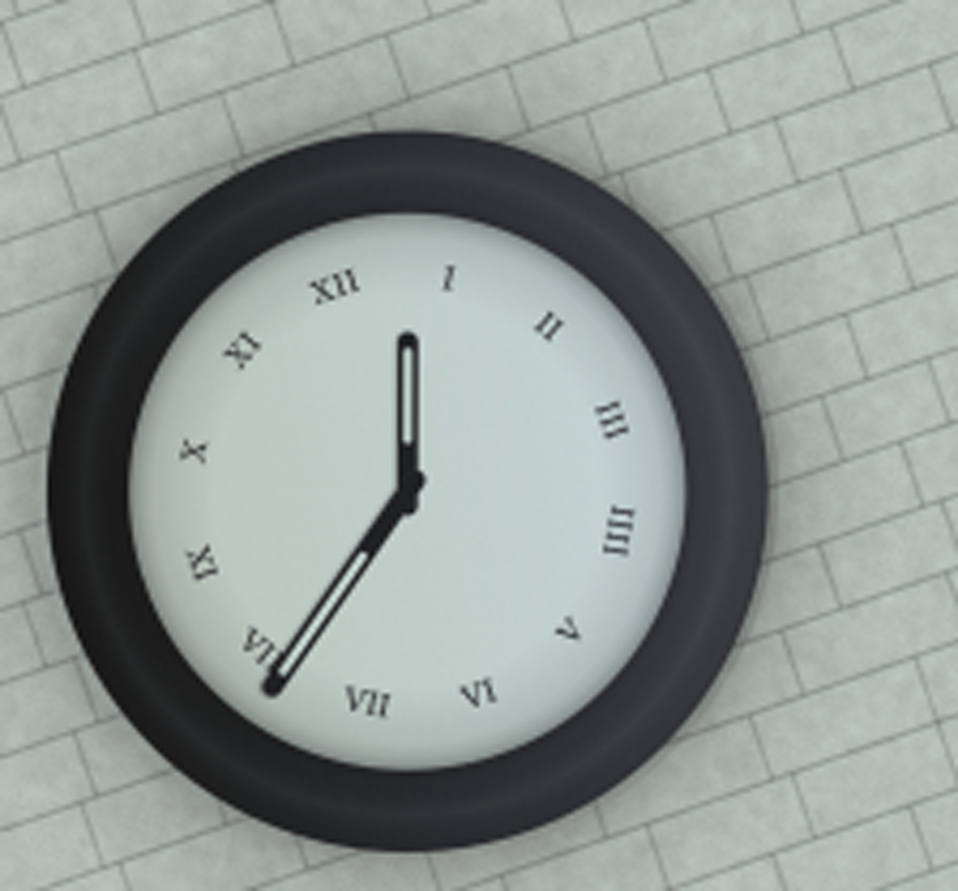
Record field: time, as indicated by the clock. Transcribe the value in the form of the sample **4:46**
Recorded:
**12:39**
